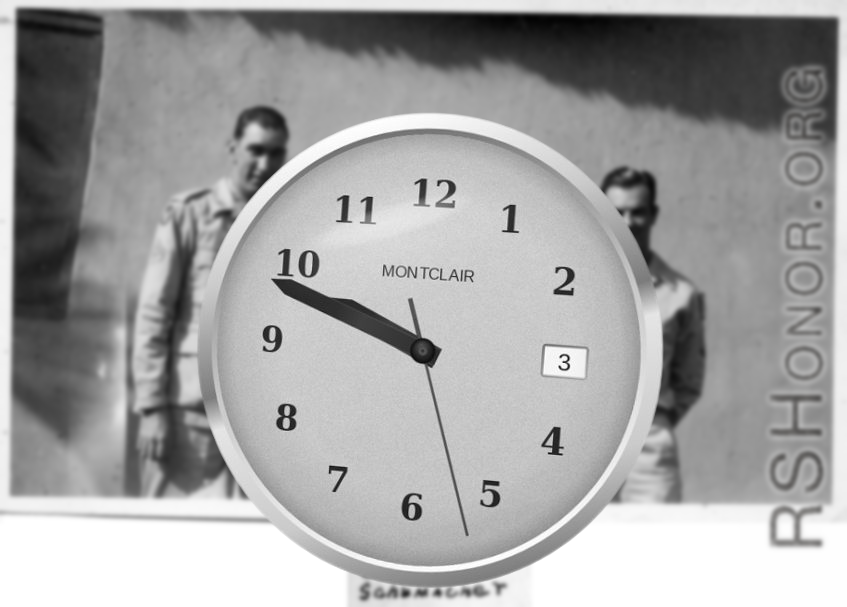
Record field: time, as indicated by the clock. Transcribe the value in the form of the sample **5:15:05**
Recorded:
**9:48:27**
